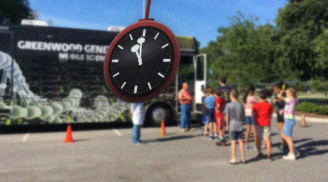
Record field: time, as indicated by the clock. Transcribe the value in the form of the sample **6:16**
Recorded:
**10:59**
